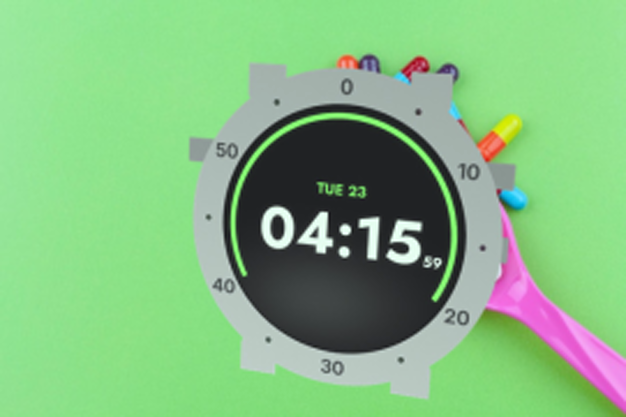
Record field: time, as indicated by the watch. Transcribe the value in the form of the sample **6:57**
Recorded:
**4:15**
